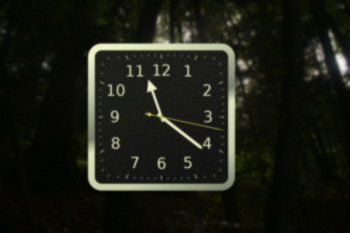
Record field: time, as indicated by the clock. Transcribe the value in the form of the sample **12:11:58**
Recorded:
**11:21:17**
